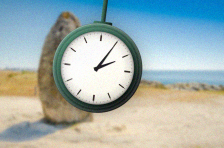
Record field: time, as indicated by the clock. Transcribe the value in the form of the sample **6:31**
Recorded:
**2:05**
